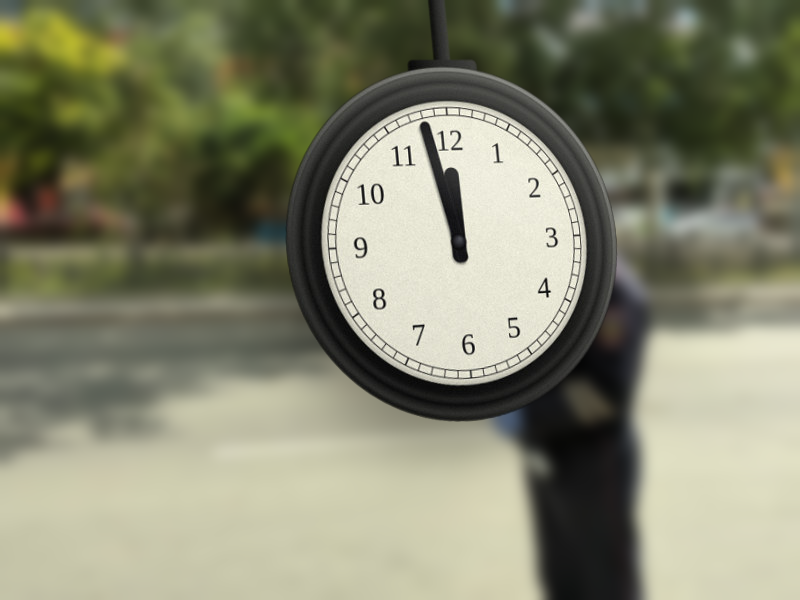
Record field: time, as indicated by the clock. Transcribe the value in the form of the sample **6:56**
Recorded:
**11:58**
